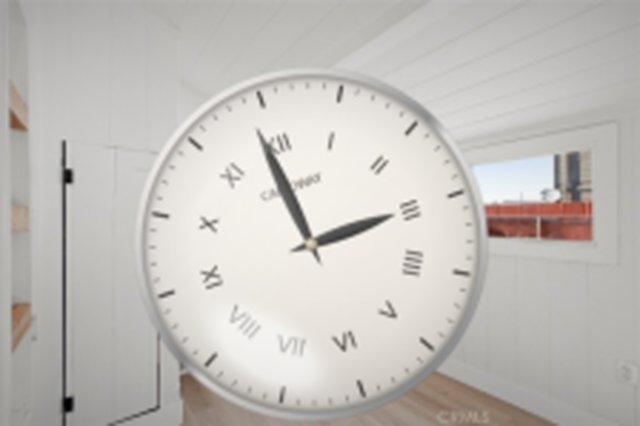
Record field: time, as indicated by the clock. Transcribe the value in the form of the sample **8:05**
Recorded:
**2:59**
